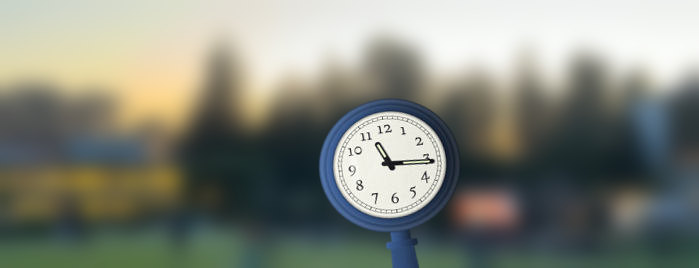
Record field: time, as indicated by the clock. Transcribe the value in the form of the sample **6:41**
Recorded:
**11:16**
